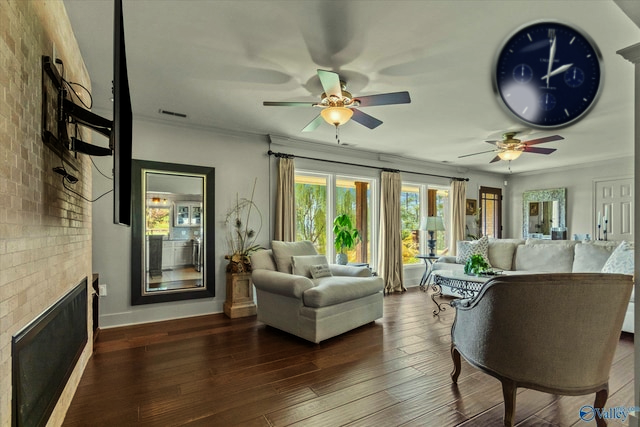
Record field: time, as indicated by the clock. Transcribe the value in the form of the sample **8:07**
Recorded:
**2:01**
